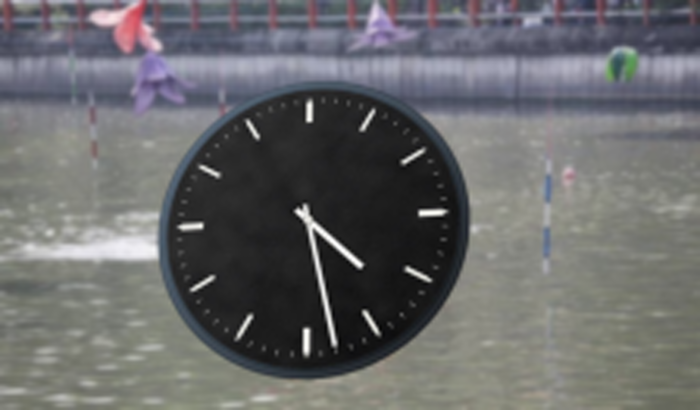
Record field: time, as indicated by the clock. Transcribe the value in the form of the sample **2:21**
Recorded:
**4:28**
